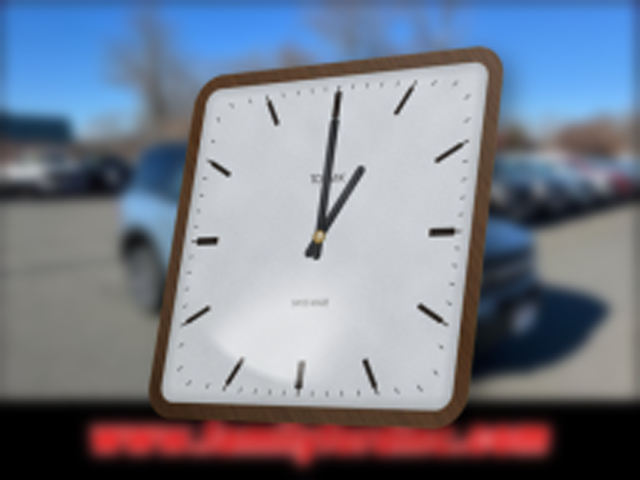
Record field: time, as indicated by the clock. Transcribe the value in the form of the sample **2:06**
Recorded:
**1:00**
